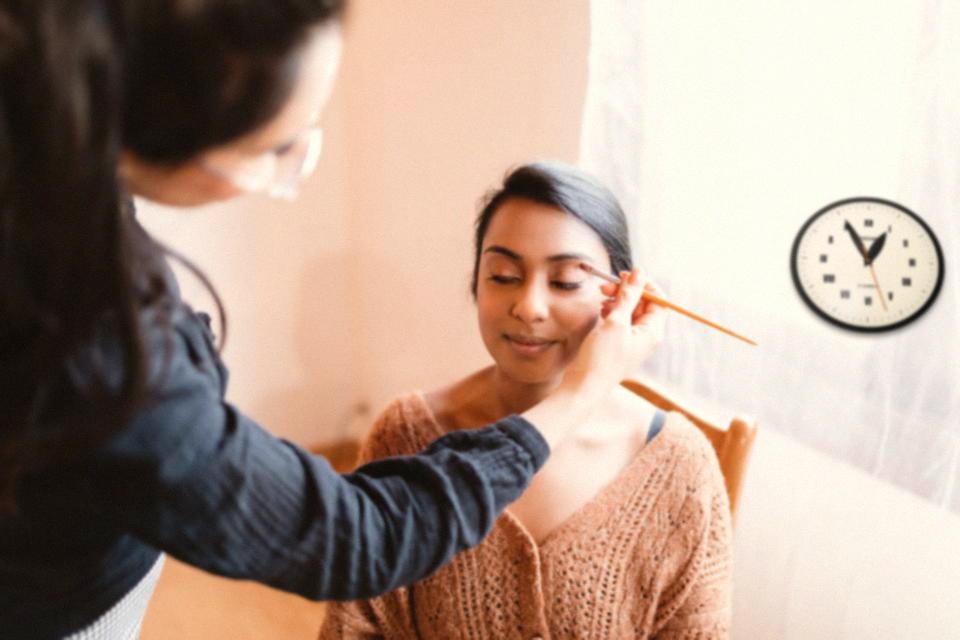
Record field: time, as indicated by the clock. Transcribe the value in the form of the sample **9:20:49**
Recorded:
**12:55:27**
